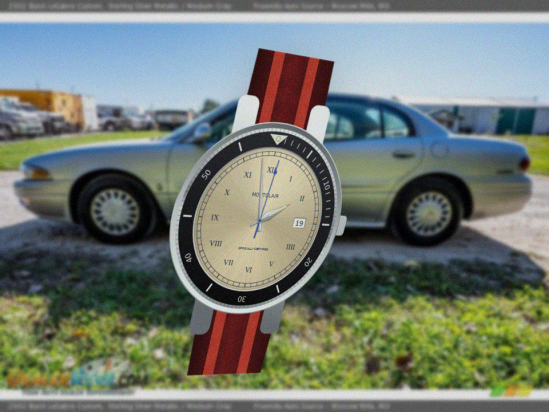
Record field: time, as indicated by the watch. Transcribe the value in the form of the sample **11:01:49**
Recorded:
**1:58:01**
